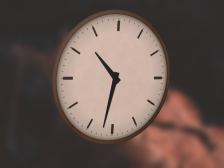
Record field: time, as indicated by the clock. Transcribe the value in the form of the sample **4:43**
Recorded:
**10:32**
